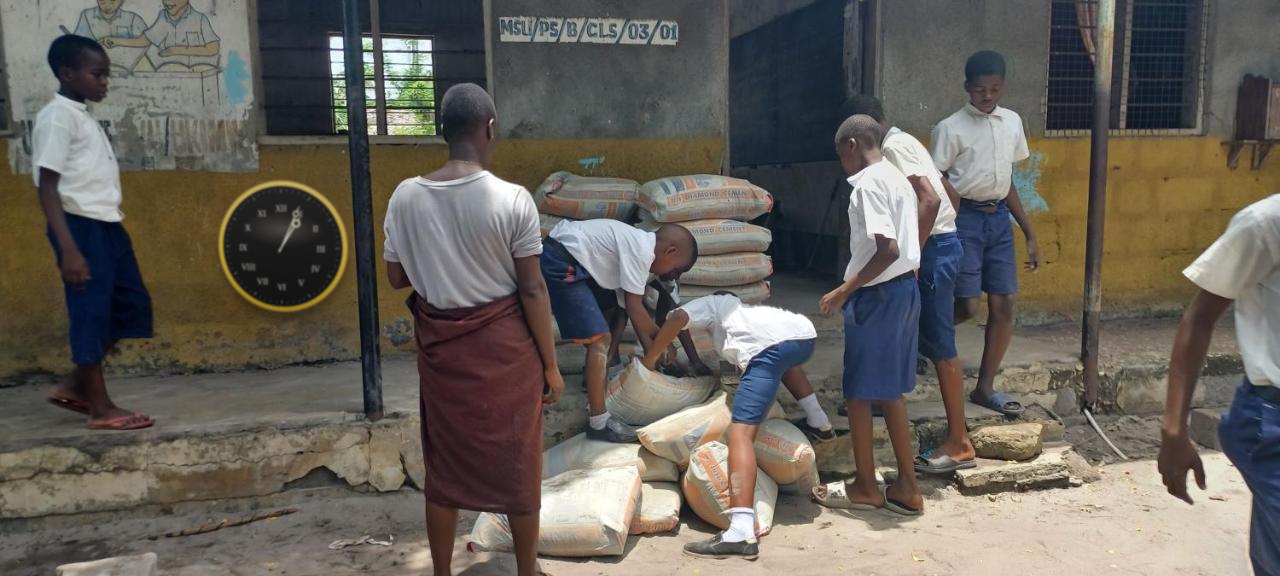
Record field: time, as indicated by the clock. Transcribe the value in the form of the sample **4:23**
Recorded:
**1:04**
